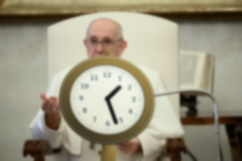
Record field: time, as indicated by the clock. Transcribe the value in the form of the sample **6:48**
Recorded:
**1:27**
